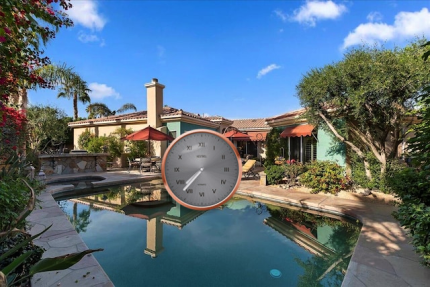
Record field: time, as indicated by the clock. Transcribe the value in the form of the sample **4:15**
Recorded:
**7:37**
